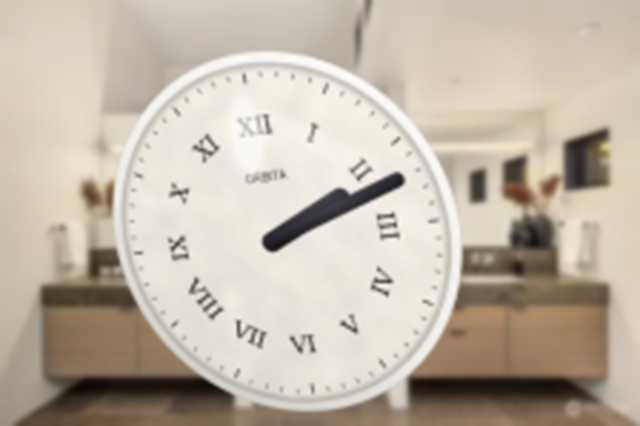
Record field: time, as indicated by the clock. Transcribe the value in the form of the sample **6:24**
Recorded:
**2:12**
